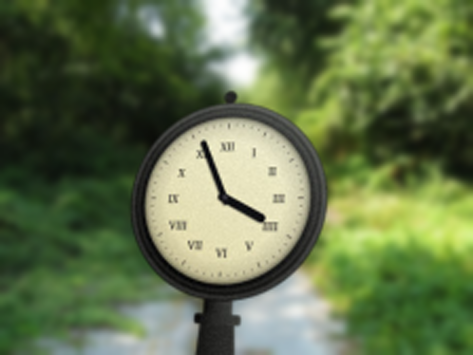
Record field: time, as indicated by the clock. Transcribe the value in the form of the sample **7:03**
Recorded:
**3:56**
